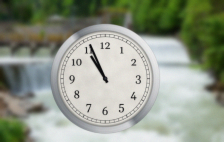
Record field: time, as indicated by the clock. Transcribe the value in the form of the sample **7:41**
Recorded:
**10:56**
